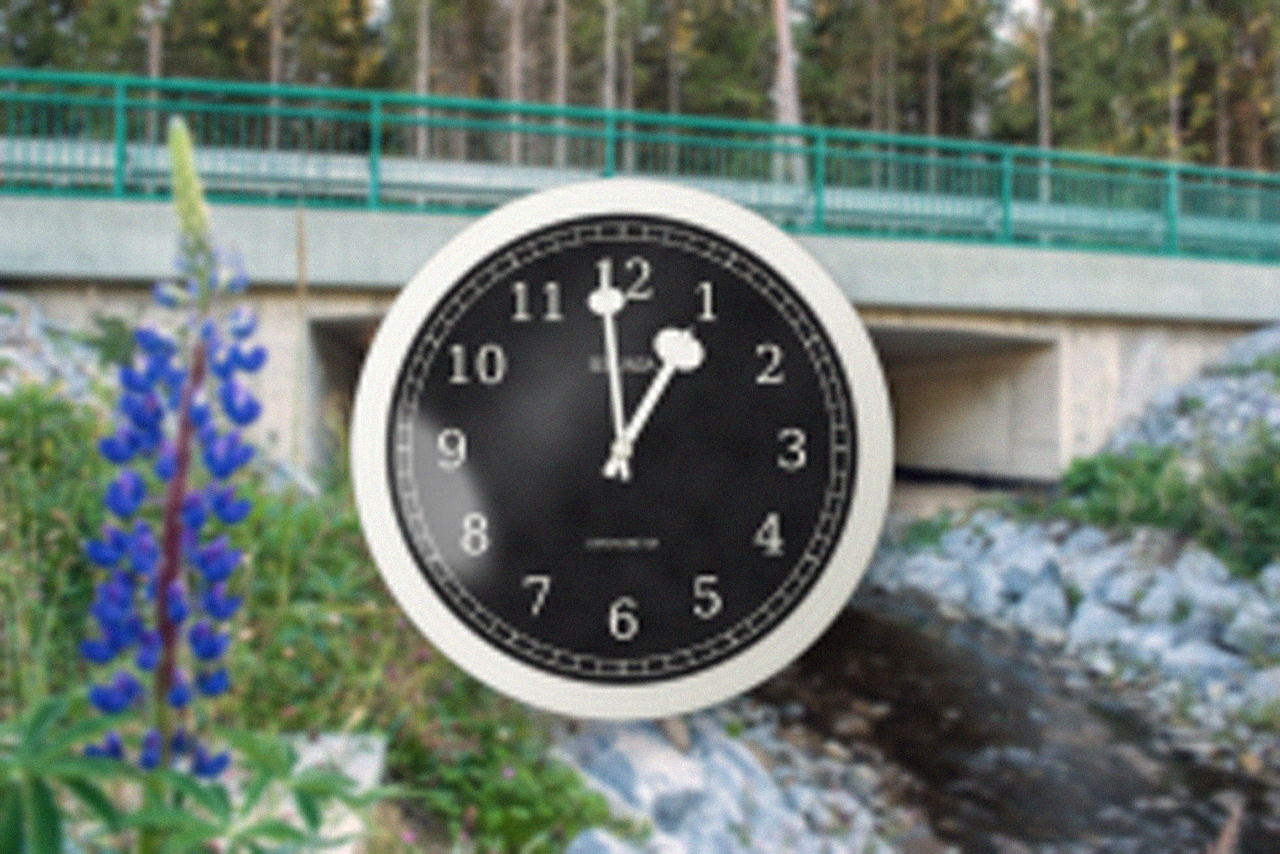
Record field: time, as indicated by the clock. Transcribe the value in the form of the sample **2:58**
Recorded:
**12:59**
